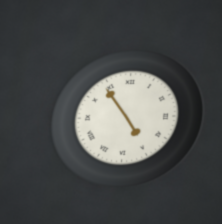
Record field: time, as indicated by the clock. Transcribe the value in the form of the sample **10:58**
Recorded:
**4:54**
